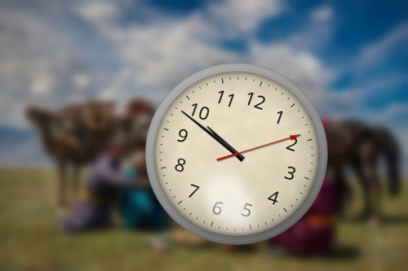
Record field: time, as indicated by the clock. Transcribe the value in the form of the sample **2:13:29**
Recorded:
**9:48:09**
